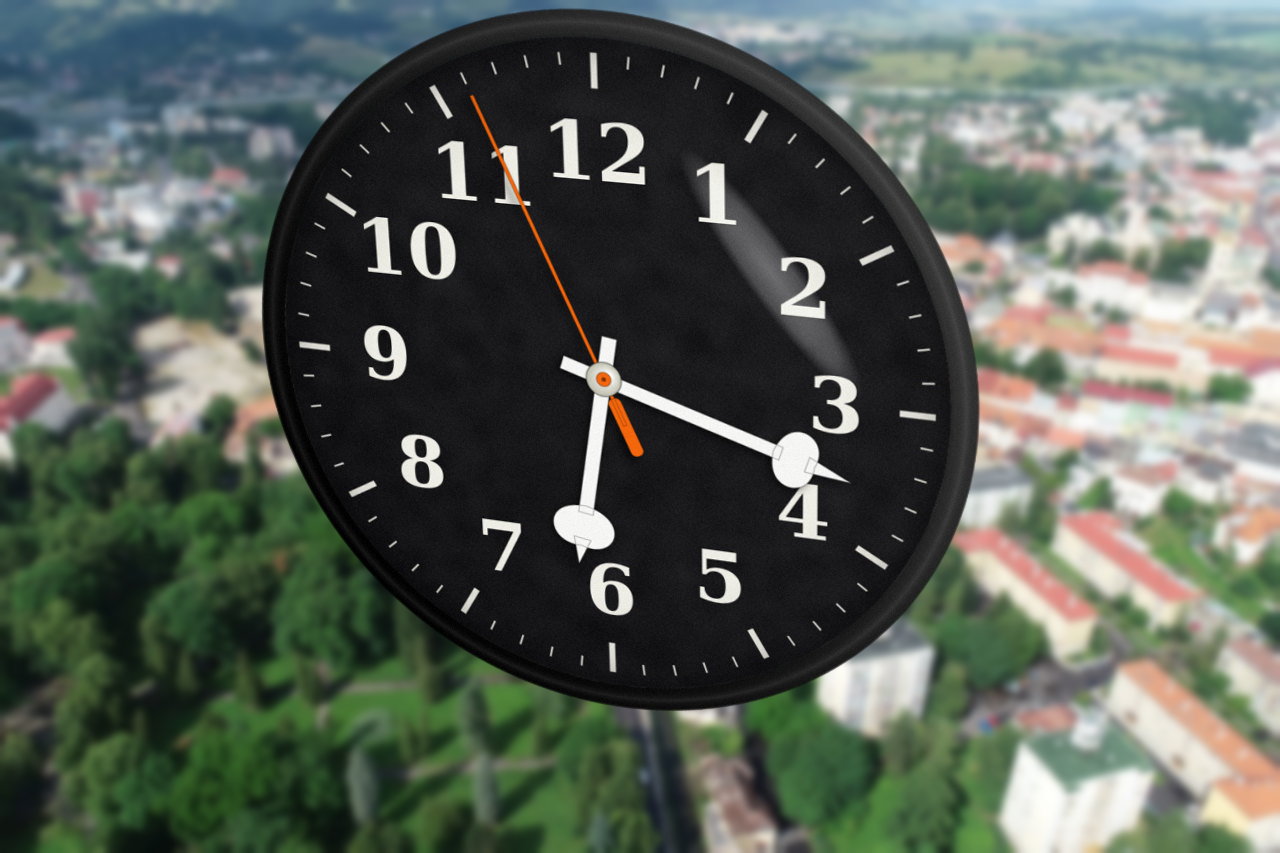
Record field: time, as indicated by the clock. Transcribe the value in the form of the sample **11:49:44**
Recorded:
**6:17:56**
